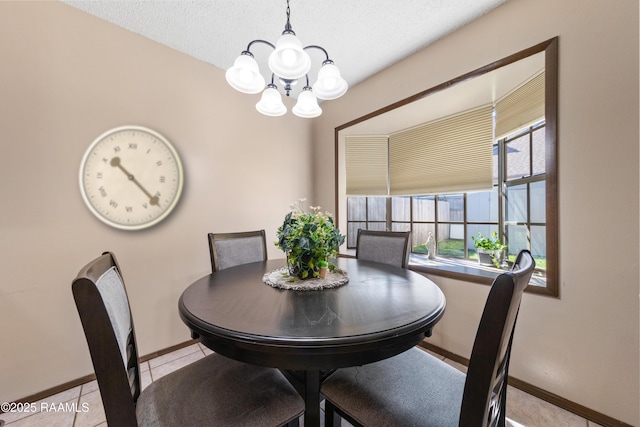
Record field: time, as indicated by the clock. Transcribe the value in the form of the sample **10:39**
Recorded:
**10:22**
